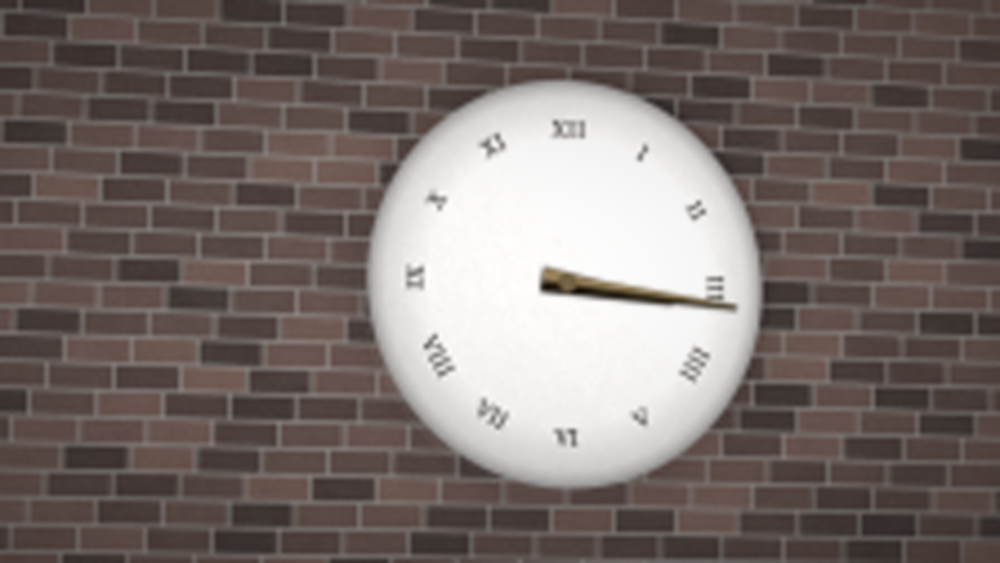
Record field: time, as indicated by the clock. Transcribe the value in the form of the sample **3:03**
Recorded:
**3:16**
